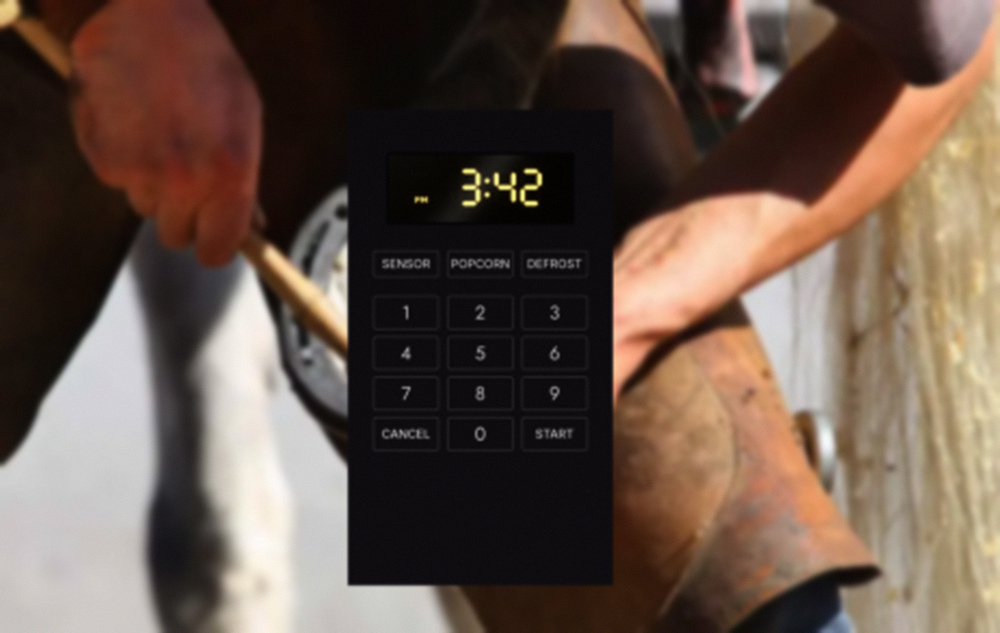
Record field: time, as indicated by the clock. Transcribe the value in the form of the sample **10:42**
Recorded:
**3:42**
